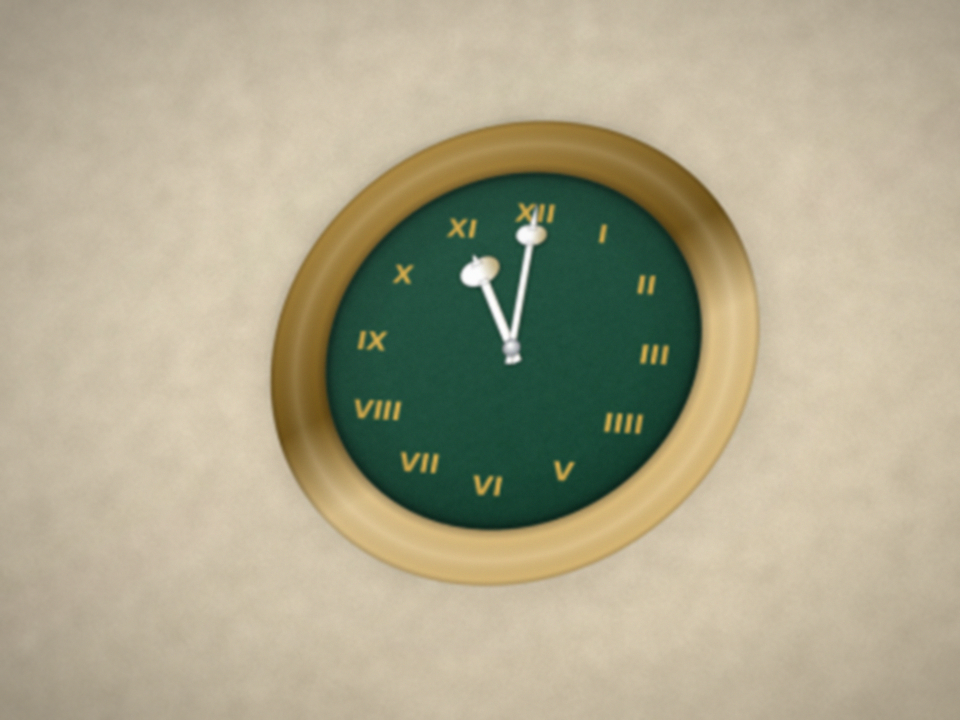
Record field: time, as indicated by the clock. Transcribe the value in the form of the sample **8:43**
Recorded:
**11:00**
